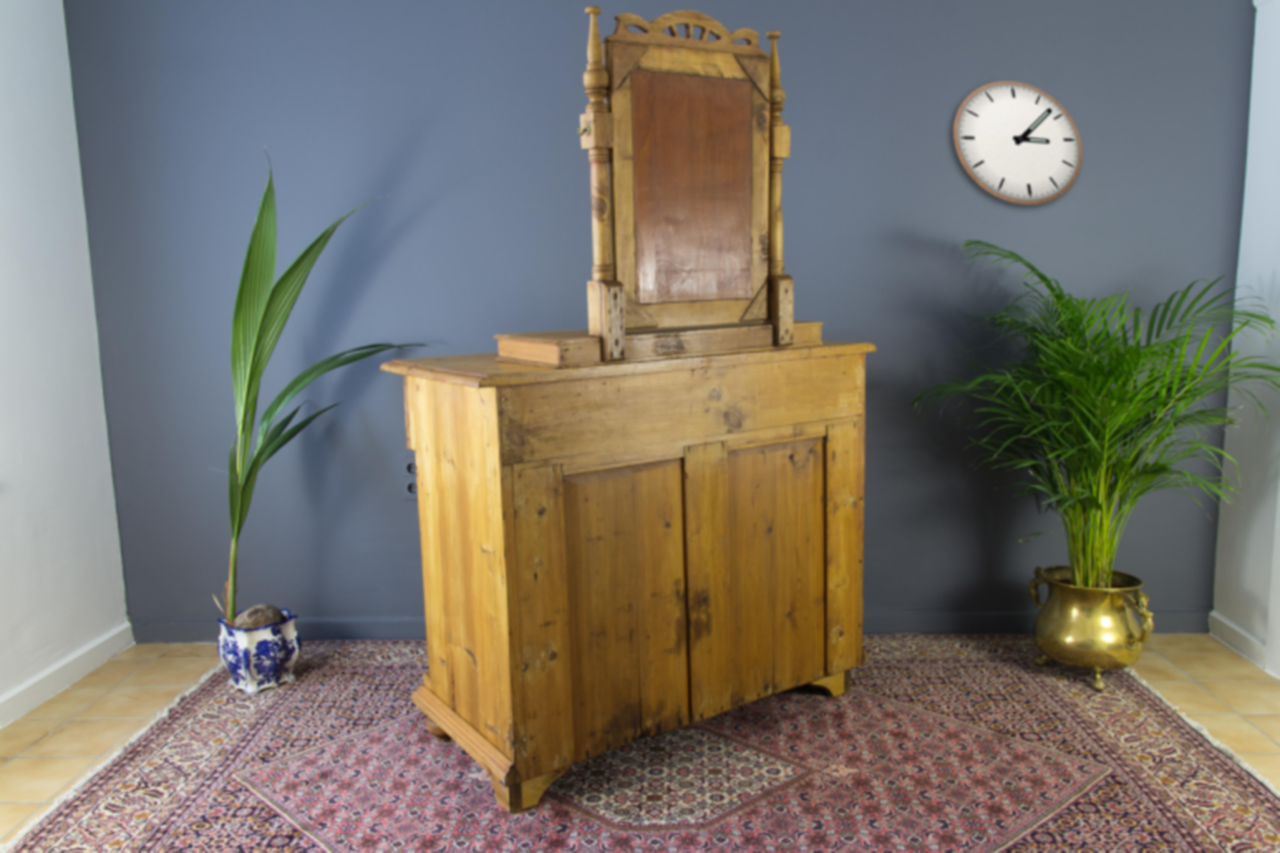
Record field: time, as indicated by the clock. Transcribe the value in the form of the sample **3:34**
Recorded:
**3:08**
